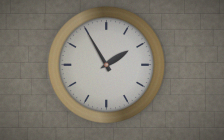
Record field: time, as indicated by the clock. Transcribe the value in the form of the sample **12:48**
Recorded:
**1:55**
